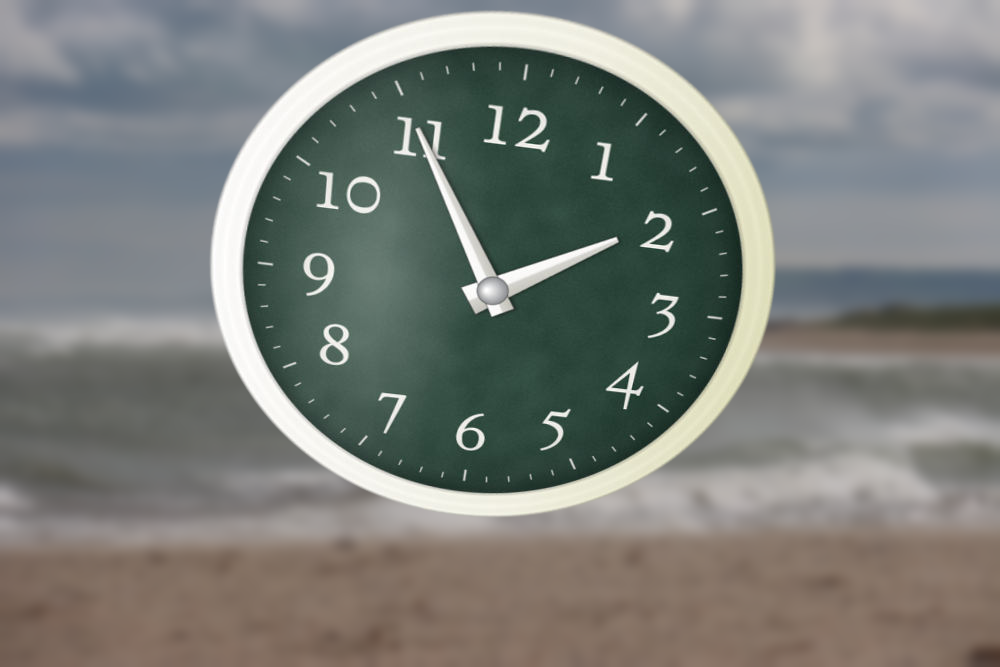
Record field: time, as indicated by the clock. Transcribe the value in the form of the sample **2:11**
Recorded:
**1:55**
